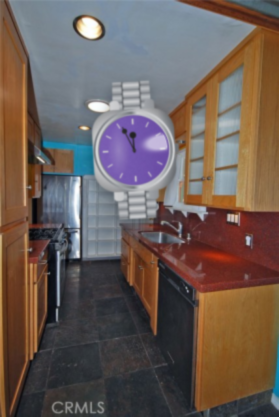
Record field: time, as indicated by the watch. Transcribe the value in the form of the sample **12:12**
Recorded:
**11:56**
